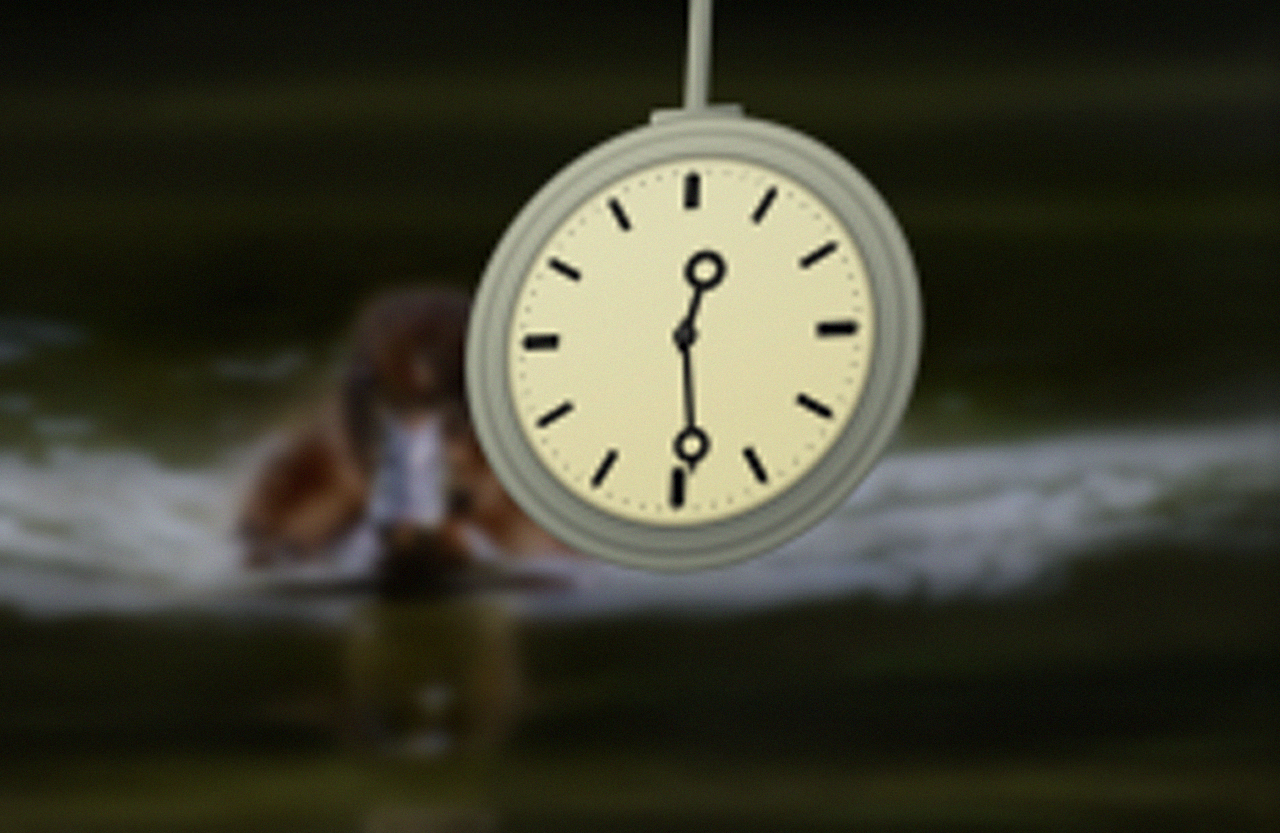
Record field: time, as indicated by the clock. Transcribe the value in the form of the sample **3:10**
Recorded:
**12:29**
